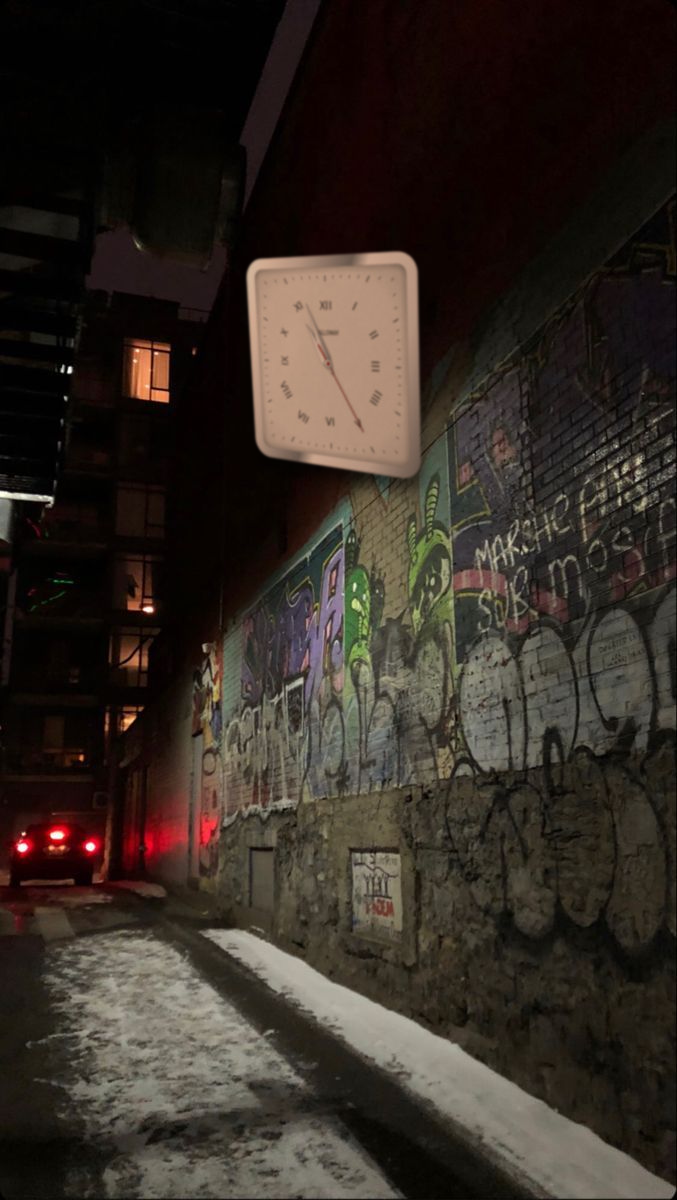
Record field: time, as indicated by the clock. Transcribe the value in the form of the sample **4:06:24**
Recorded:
**10:56:25**
